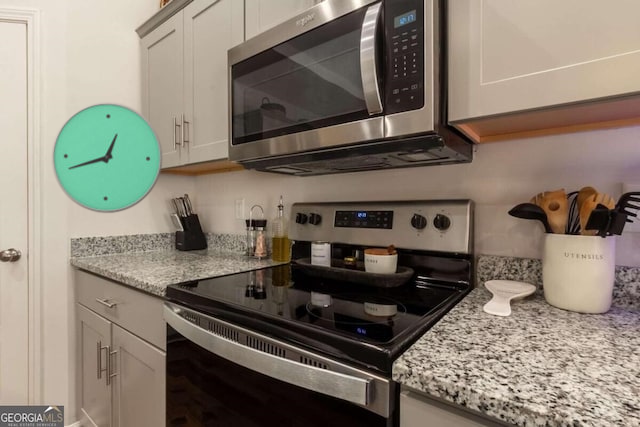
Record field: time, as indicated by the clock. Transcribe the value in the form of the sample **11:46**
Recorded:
**12:42**
